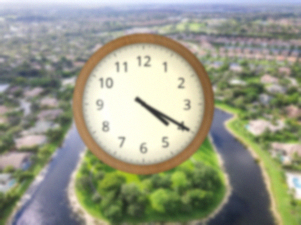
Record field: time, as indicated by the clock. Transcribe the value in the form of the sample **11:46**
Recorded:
**4:20**
